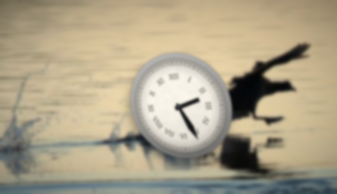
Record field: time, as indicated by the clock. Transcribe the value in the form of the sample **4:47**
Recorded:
**2:26**
